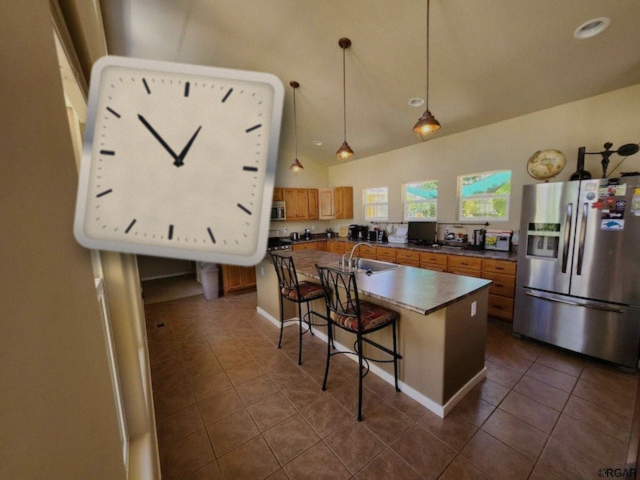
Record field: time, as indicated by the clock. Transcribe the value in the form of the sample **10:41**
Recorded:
**12:52**
